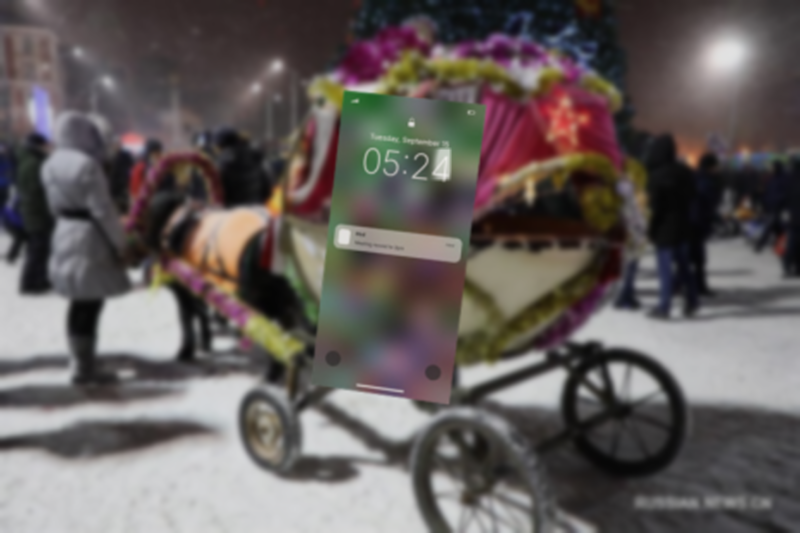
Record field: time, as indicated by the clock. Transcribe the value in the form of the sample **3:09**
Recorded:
**5:24**
